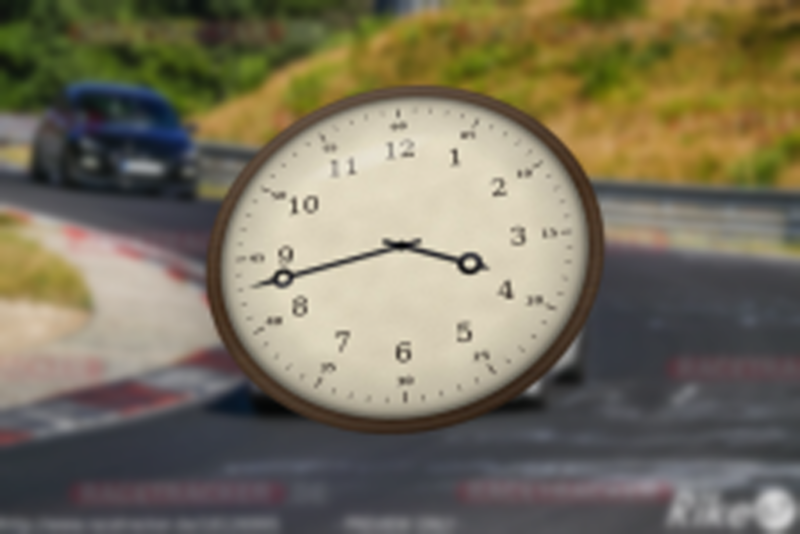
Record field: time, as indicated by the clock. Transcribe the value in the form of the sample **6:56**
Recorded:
**3:43**
